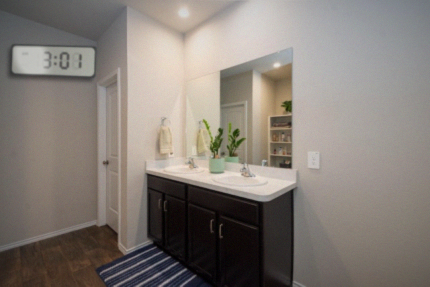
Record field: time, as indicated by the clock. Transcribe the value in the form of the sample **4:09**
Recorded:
**3:01**
